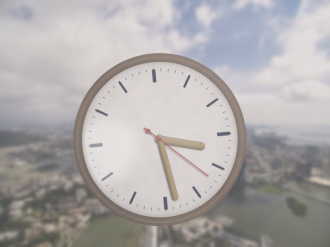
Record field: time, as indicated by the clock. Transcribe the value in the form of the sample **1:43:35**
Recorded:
**3:28:22**
